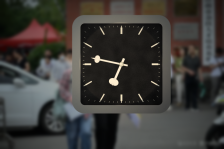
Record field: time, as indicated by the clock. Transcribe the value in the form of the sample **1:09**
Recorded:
**6:47**
